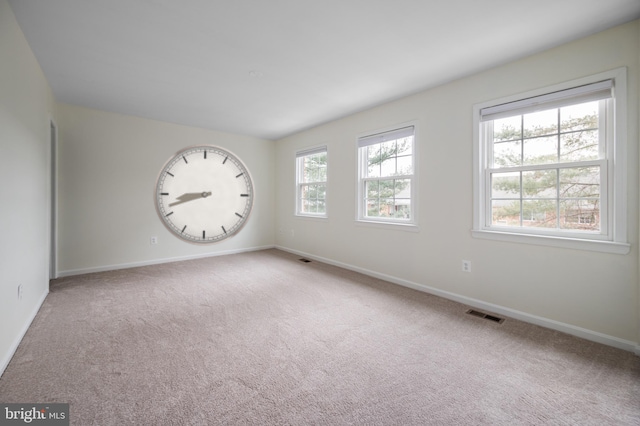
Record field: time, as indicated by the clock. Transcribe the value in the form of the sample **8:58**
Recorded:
**8:42**
